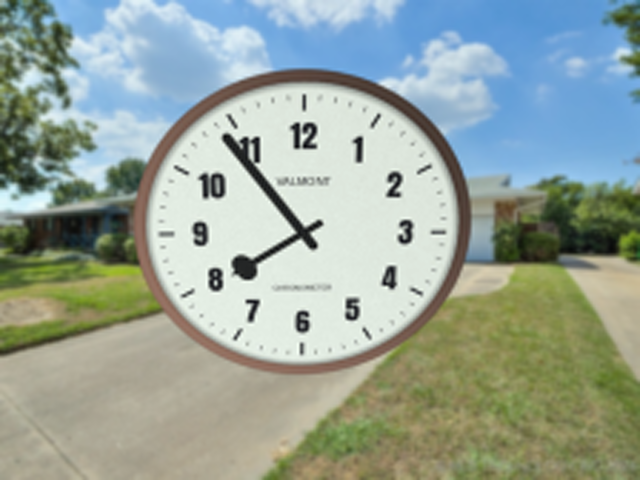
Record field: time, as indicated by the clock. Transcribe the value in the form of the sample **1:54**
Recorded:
**7:54**
